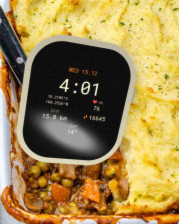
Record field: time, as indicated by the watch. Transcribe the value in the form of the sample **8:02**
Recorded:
**4:01**
